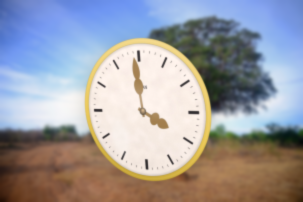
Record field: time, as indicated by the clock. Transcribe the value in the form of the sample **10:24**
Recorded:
**3:59**
